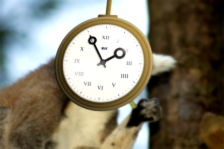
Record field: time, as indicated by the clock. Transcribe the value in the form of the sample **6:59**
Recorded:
**1:55**
